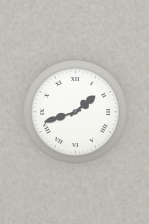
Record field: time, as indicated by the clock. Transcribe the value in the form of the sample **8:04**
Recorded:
**1:42**
